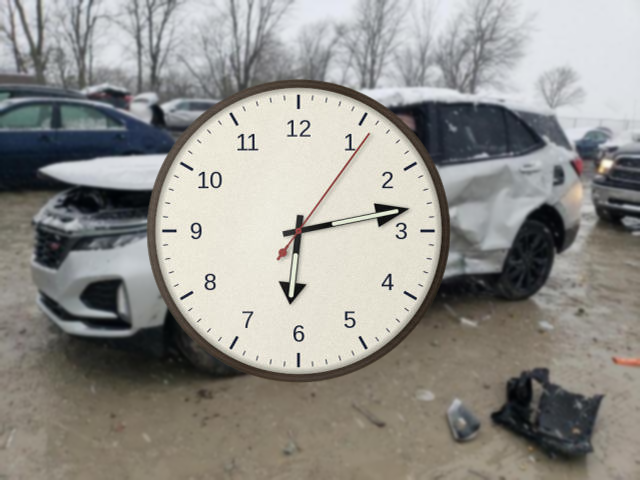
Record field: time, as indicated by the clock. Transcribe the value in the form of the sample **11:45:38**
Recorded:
**6:13:06**
